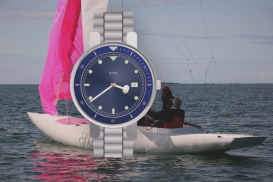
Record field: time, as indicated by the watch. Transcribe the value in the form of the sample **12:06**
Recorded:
**3:39**
